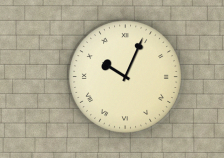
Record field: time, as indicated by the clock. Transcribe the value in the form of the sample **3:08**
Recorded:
**10:04**
